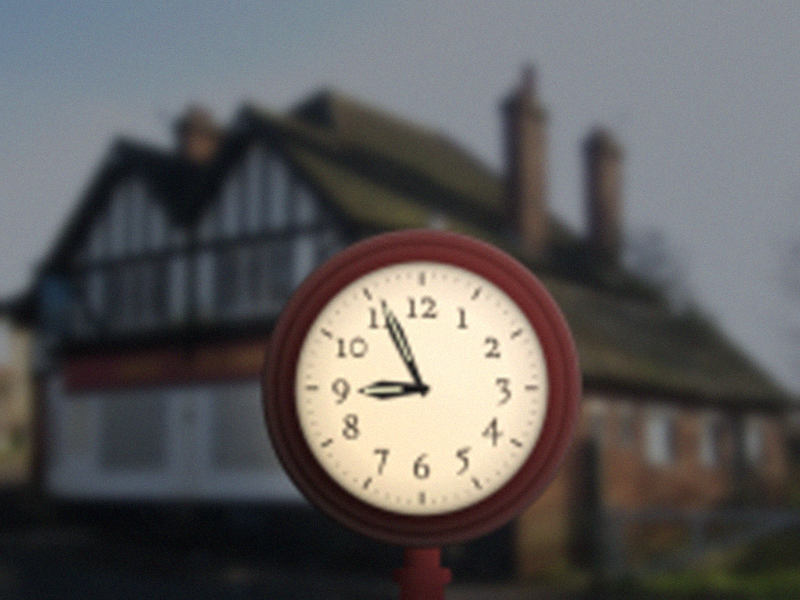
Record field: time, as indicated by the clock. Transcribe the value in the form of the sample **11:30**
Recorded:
**8:56**
